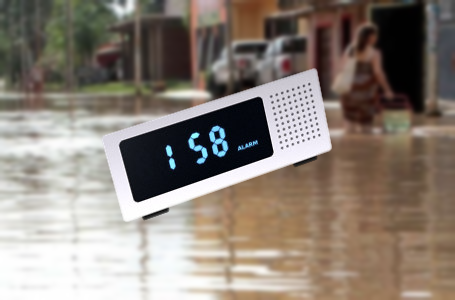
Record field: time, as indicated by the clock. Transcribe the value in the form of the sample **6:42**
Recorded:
**1:58**
